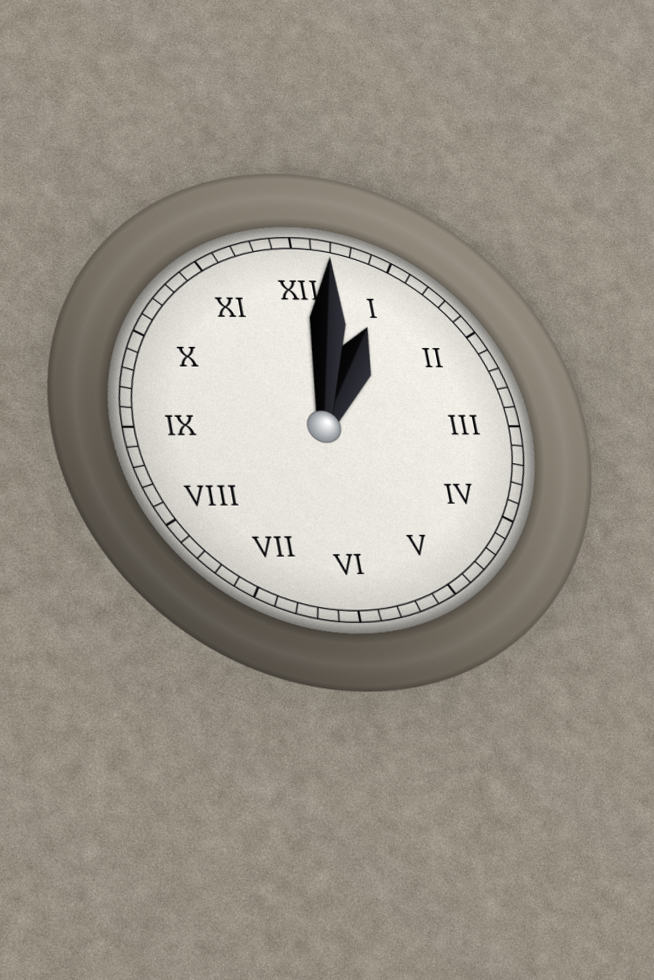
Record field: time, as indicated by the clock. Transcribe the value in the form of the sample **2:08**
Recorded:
**1:02**
